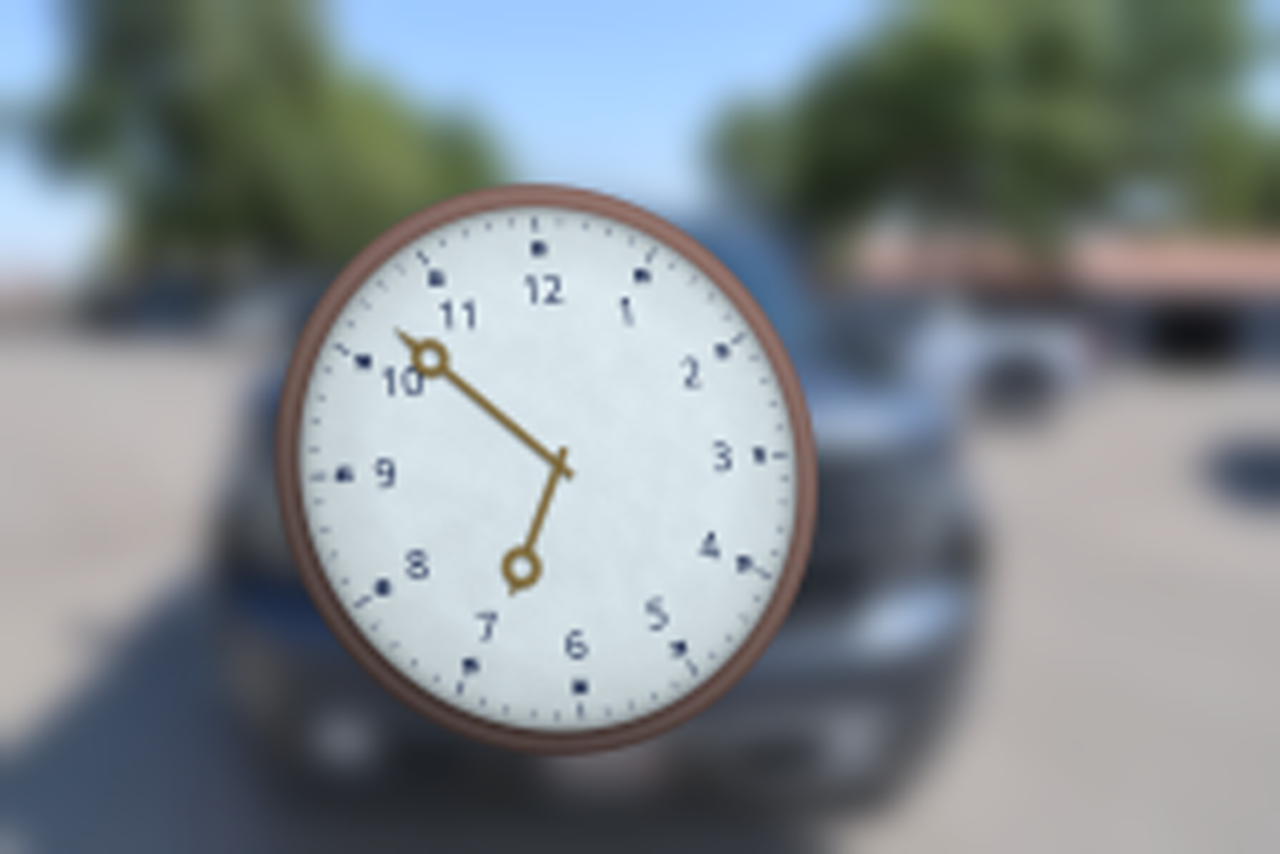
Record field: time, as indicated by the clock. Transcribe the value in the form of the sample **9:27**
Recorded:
**6:52**
